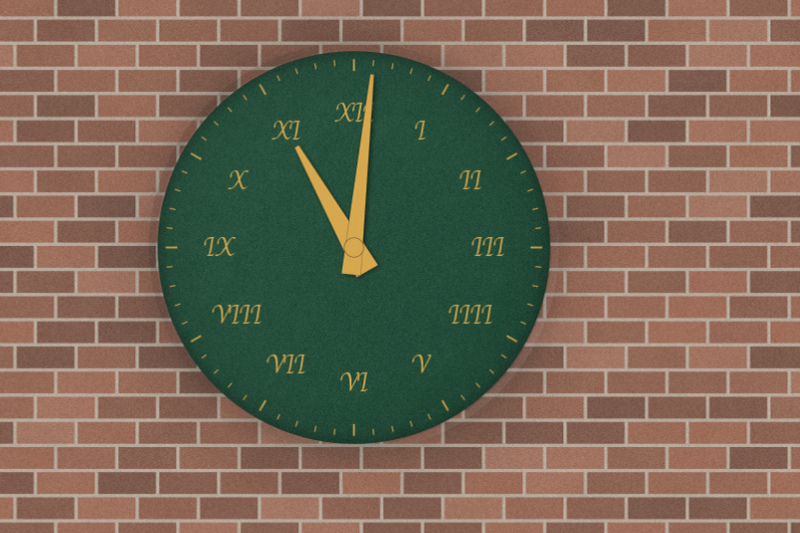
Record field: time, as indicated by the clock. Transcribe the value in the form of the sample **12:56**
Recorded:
**11:01**
